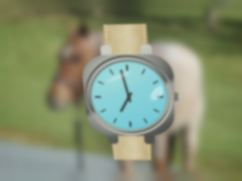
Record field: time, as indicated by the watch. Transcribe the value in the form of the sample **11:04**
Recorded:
**6:58**
